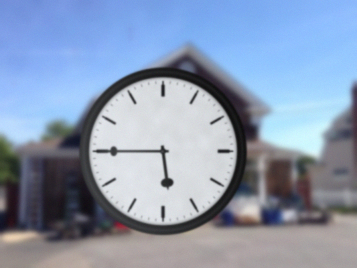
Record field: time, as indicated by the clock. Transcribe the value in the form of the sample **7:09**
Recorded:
**5:45**
